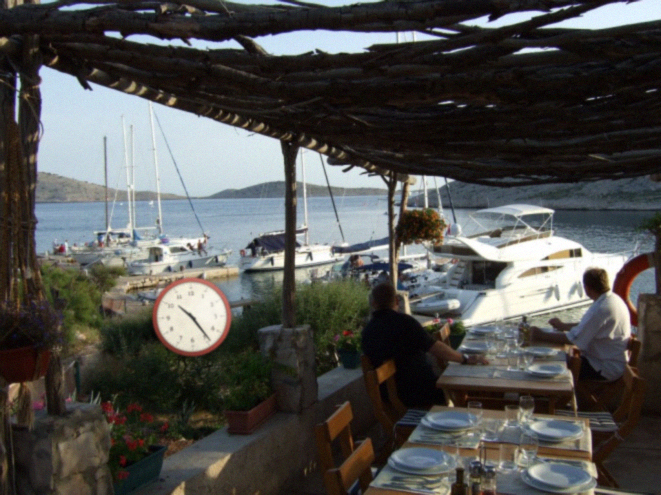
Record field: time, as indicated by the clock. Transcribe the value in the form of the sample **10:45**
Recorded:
**10:24**
